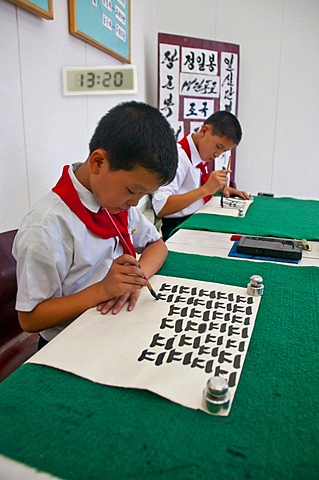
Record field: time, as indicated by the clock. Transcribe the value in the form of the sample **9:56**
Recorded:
**13:20**
